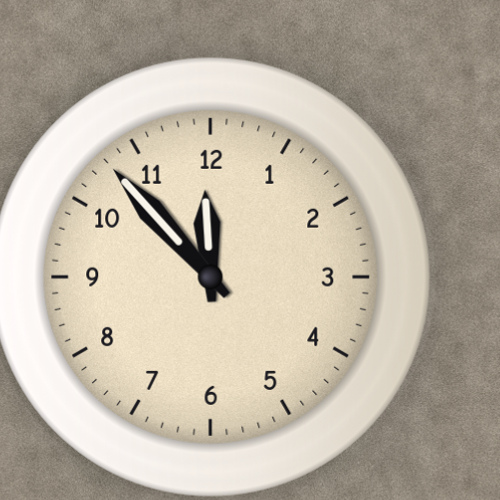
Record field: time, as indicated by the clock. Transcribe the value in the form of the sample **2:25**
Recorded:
**11:53**
